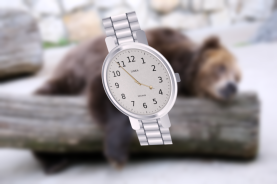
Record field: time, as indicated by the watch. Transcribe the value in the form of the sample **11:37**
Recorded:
**3:54**
